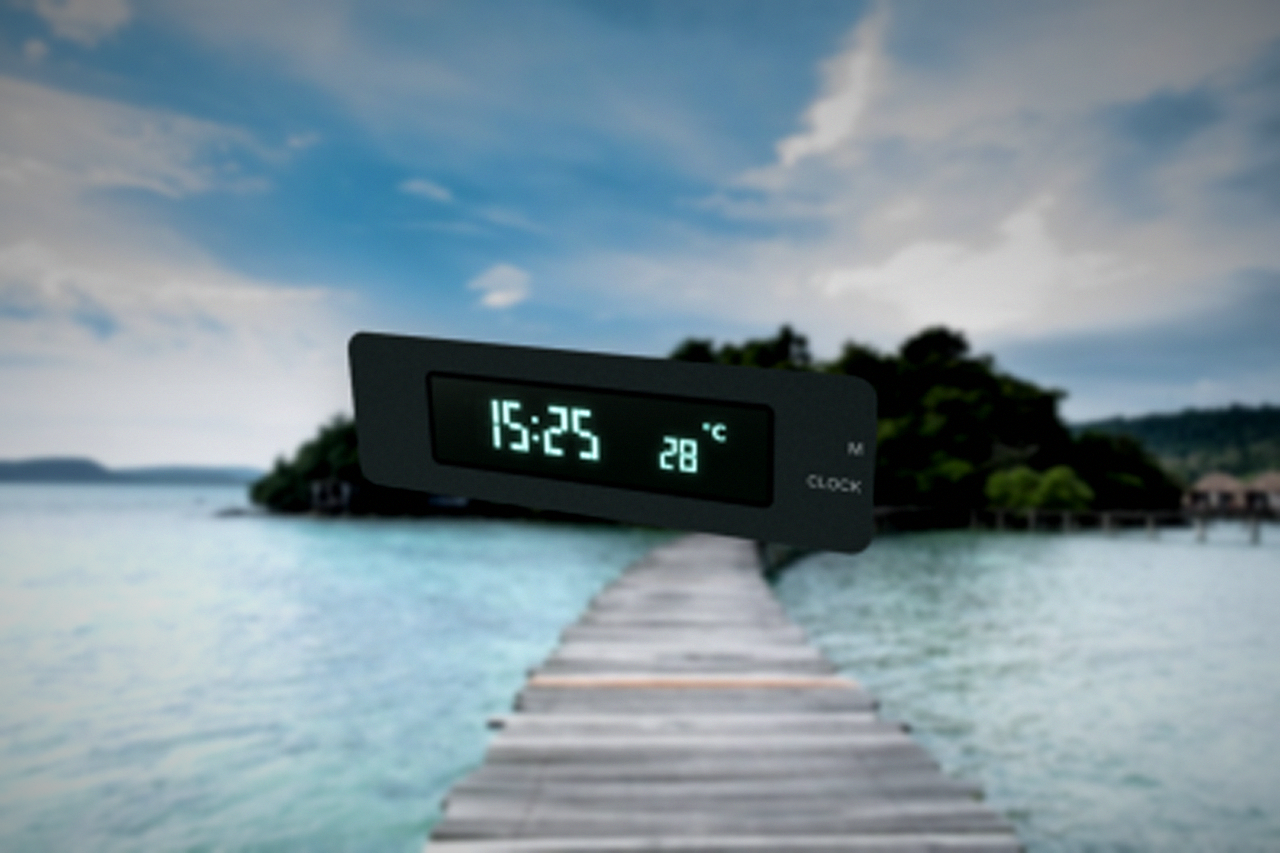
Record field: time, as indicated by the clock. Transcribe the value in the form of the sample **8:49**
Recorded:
**15:25**
